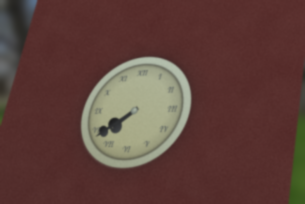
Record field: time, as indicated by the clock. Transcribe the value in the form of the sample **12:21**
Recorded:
**7:39**
